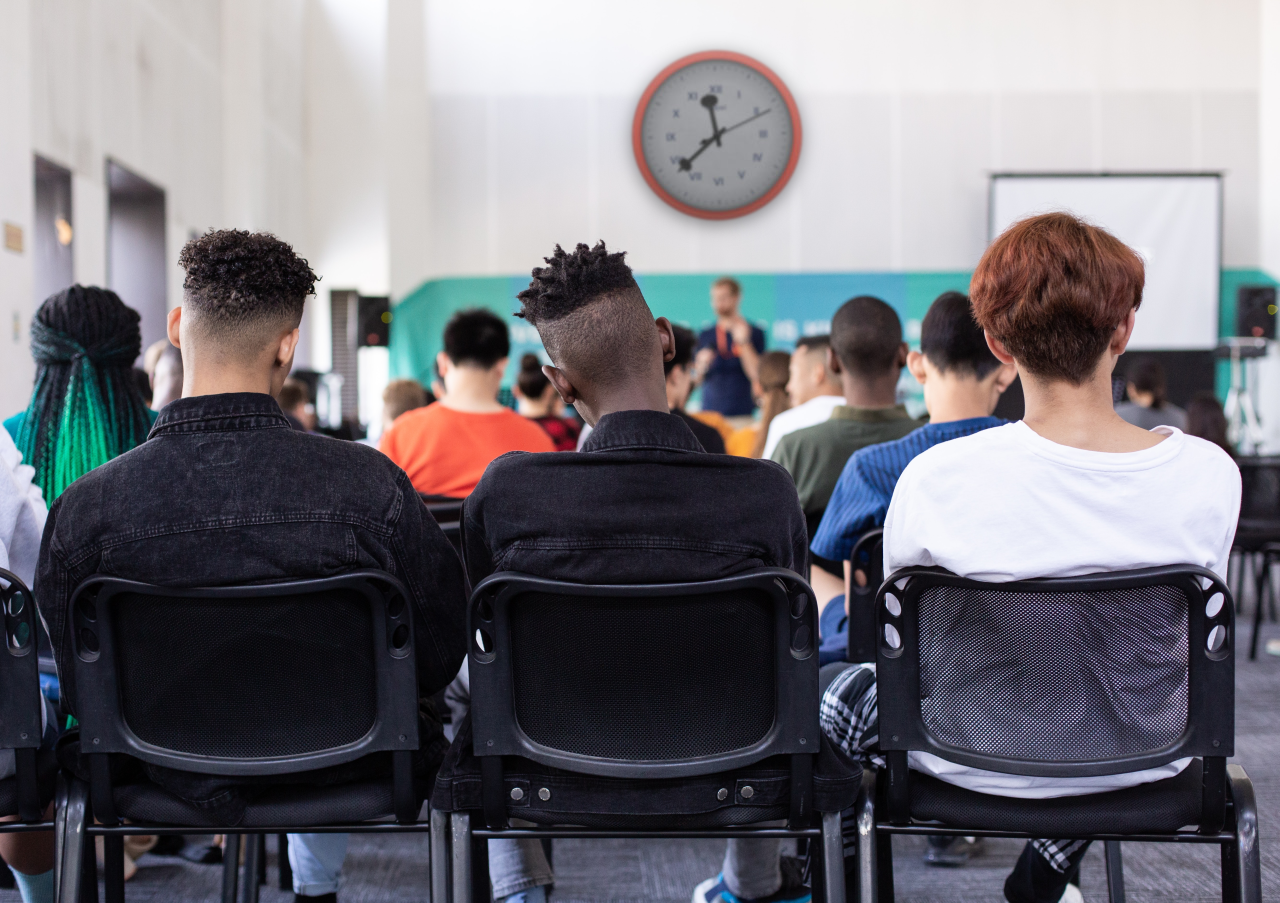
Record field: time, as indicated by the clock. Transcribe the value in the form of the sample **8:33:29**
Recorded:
**11:38:11**
